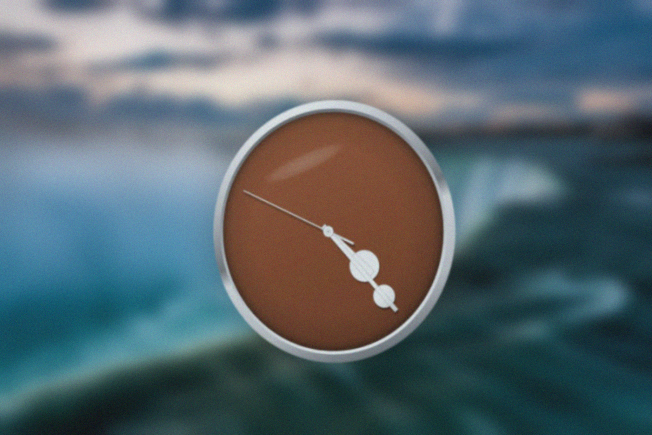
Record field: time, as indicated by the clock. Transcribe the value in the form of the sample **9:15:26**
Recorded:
**4:22:49**
